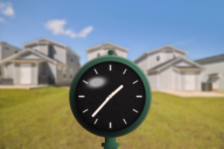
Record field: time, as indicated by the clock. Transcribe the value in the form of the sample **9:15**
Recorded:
**1:37**
